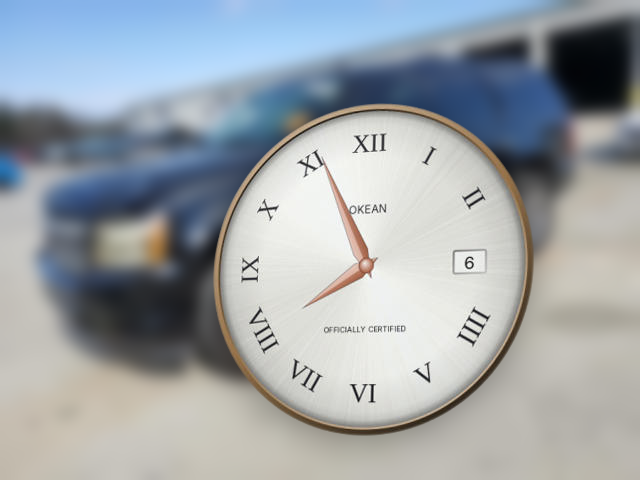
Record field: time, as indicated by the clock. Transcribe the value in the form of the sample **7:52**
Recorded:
**7:56**
